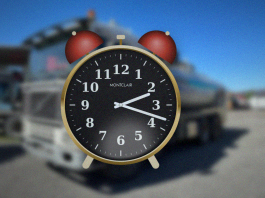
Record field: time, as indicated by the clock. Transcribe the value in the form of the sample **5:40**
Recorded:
**2:18**
